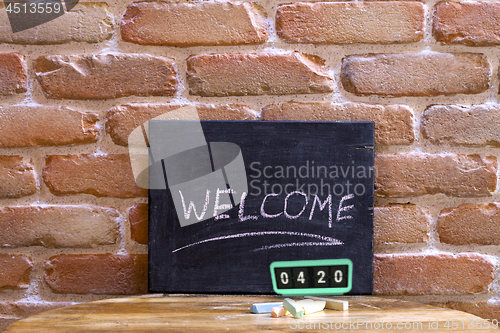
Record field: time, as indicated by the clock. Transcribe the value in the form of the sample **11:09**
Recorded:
**4:20**
